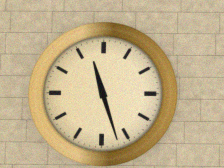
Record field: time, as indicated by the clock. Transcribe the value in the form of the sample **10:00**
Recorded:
**11:27**
